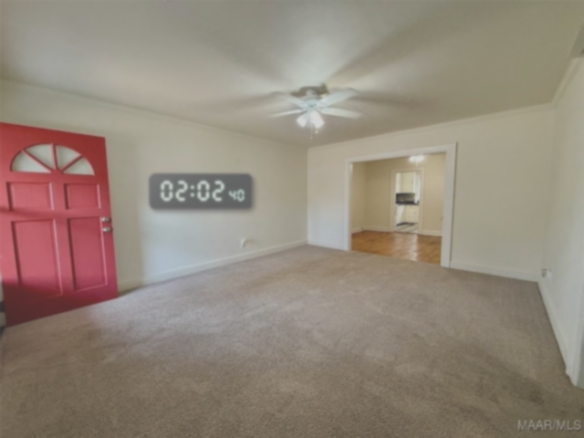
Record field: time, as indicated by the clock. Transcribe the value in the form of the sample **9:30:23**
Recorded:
**2:02:40**
